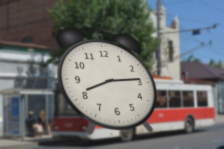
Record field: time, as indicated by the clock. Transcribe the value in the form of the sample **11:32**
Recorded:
**8:14**
